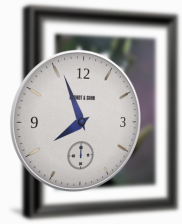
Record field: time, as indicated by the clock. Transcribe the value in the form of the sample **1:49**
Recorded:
**7:56**
